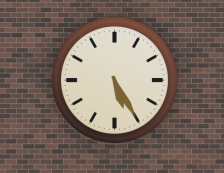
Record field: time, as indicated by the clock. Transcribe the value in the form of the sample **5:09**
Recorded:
**5:25**
